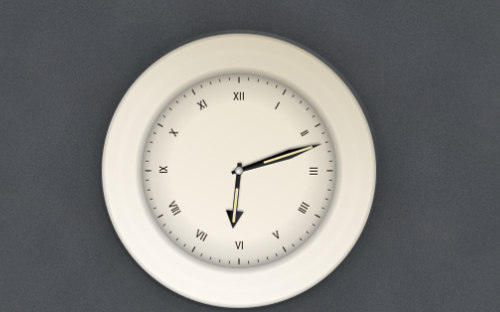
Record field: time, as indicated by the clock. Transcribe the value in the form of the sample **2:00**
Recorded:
**6:12**
